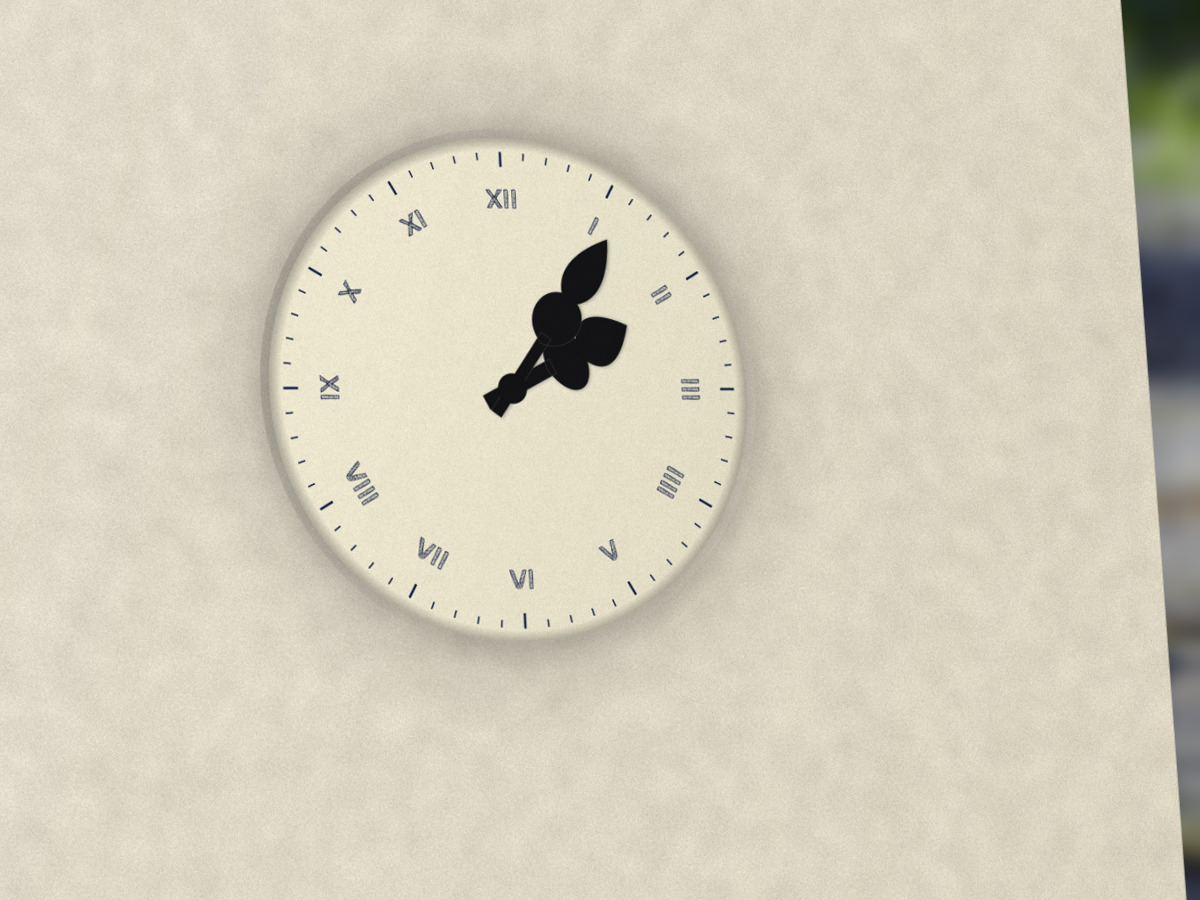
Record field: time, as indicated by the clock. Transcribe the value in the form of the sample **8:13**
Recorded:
**2:06**
